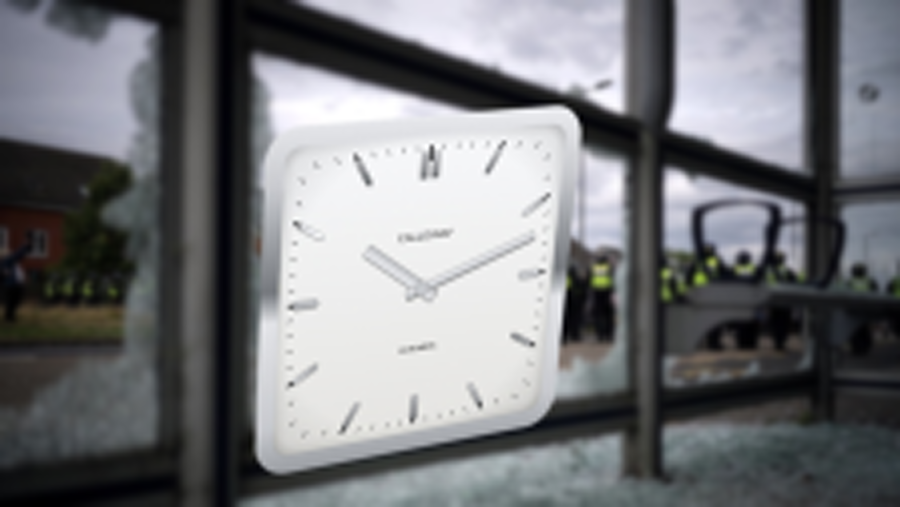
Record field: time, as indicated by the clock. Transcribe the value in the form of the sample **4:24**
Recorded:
**10:12**
